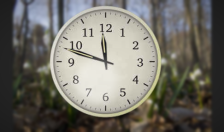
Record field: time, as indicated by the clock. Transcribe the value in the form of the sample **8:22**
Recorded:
**11:48**
